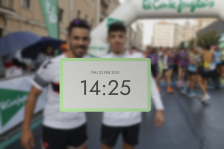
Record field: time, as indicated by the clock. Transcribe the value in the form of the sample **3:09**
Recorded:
**14:25**
